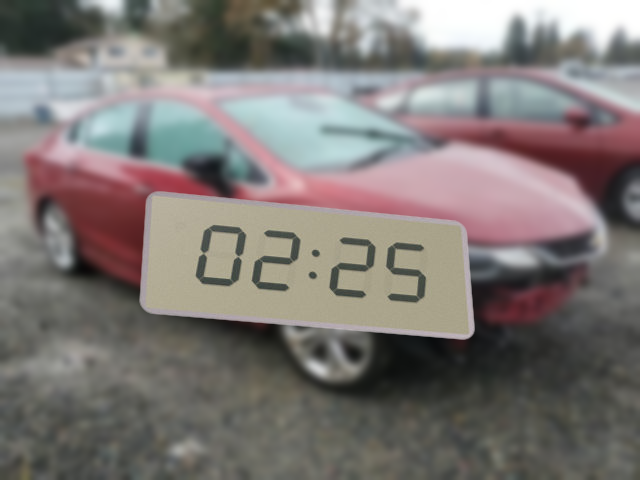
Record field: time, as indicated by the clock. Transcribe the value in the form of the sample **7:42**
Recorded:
**2:25**
